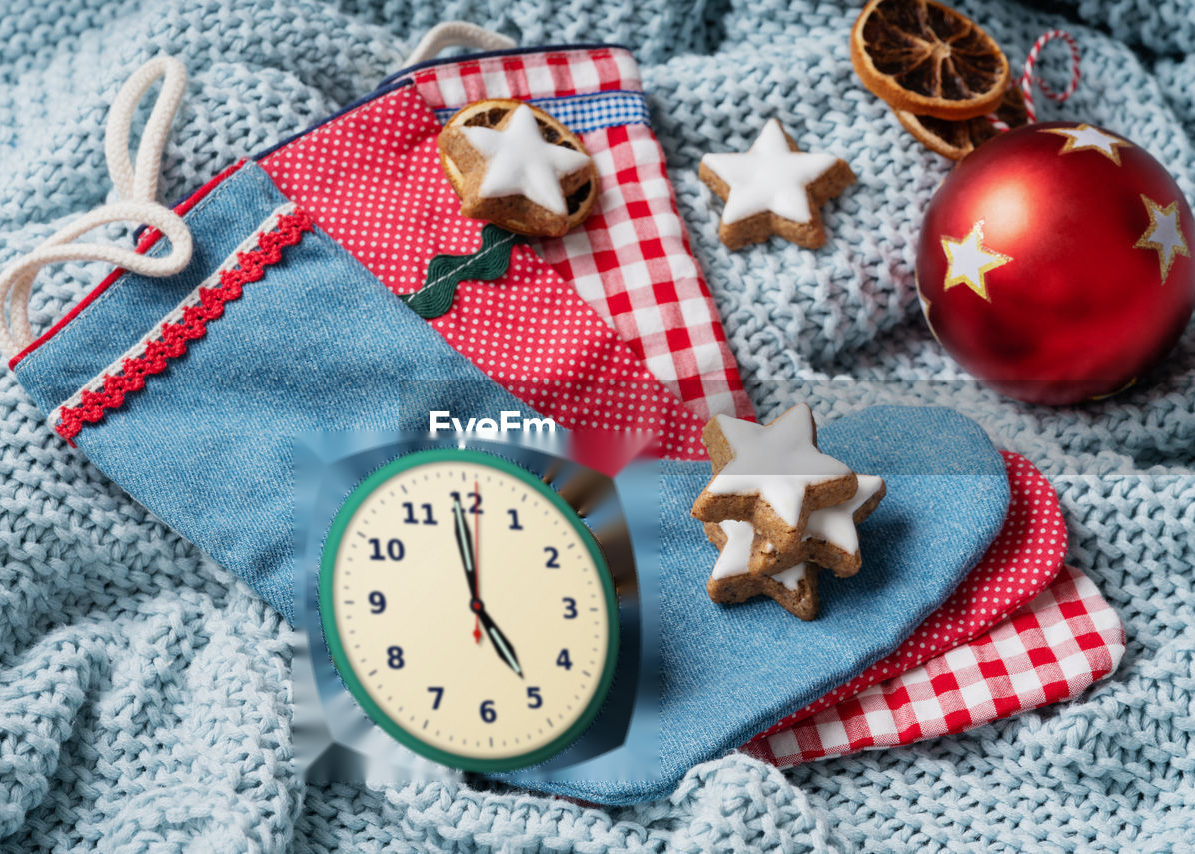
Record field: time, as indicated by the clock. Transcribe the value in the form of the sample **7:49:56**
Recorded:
**4:59:01**
